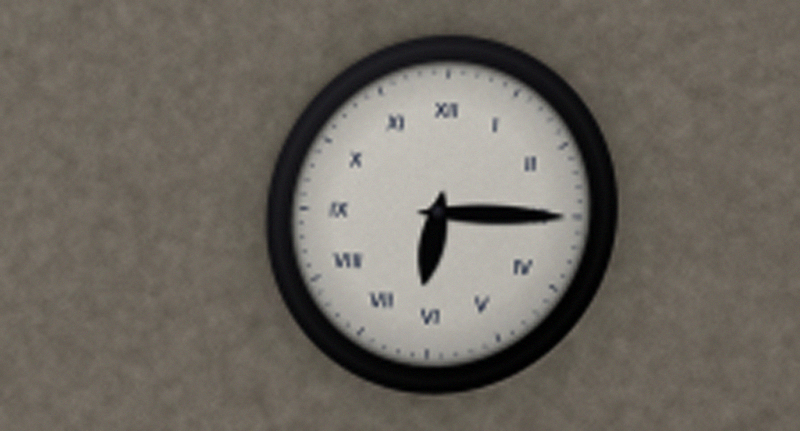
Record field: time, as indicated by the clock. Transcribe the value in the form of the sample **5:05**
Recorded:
**6:15**
